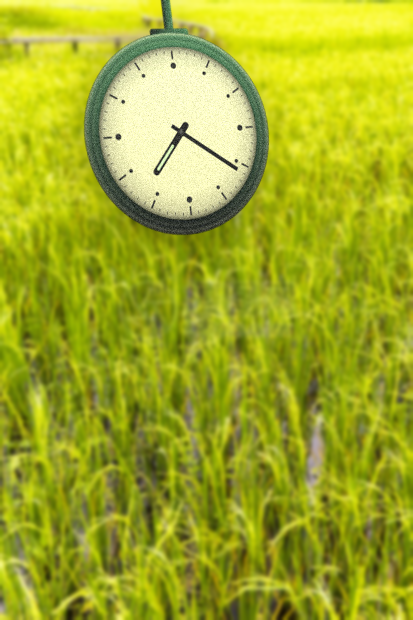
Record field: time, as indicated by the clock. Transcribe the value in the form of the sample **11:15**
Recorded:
**7:21**
